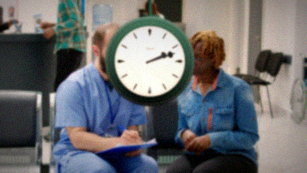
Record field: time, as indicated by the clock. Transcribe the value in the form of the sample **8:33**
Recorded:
**2:12**
